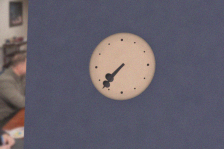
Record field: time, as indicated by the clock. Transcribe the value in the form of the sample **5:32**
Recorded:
**7:37**
